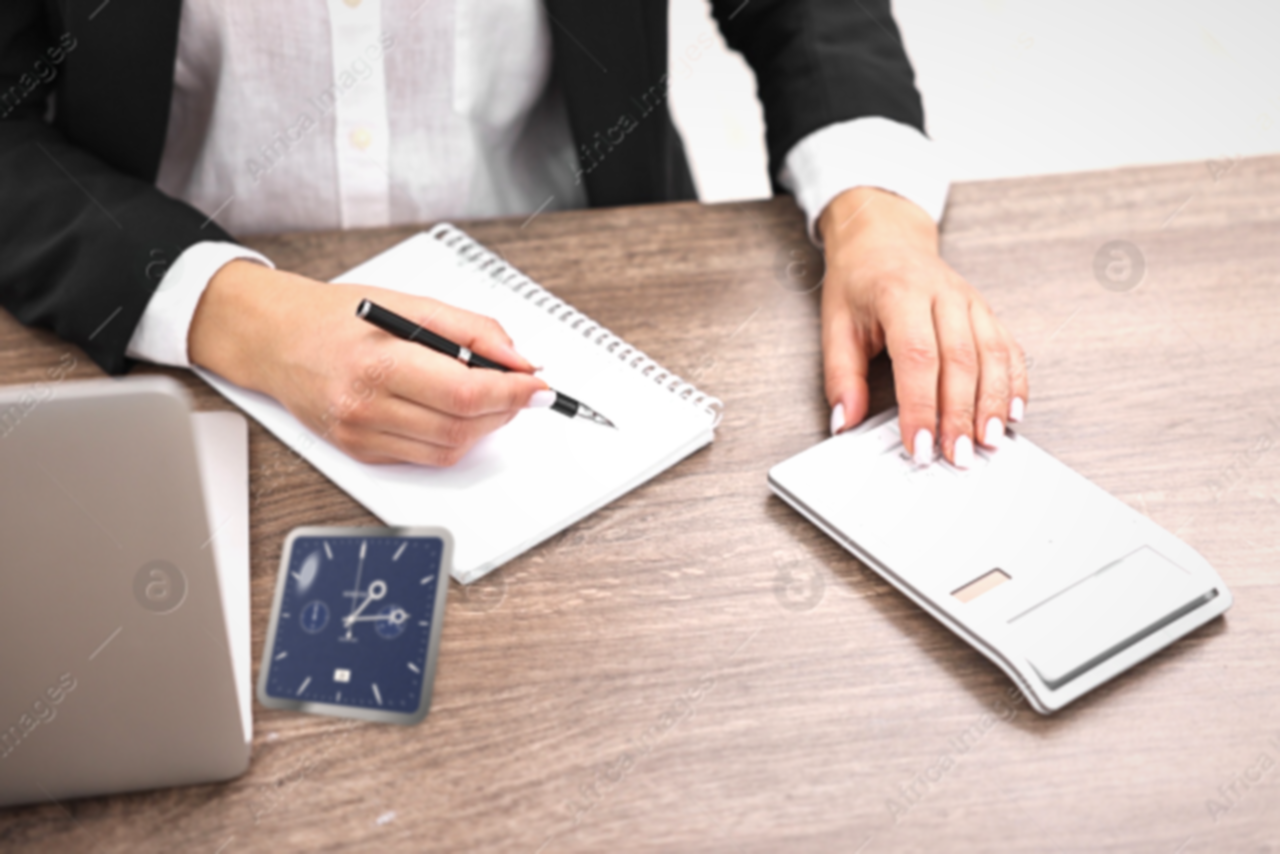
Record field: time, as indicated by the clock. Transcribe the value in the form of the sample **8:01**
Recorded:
**1:14**
